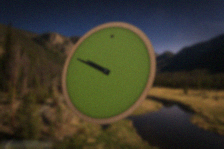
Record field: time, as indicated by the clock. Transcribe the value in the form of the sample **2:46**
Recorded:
**9:48**
